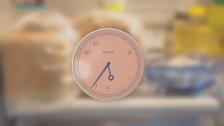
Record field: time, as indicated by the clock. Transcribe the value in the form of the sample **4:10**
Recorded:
**5:36**
